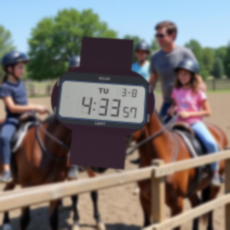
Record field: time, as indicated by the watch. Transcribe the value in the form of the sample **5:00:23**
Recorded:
**4:33:57**
